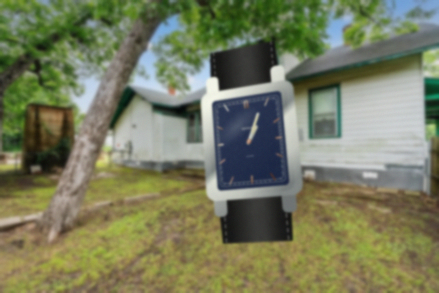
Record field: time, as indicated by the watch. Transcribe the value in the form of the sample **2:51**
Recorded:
**1:04**
